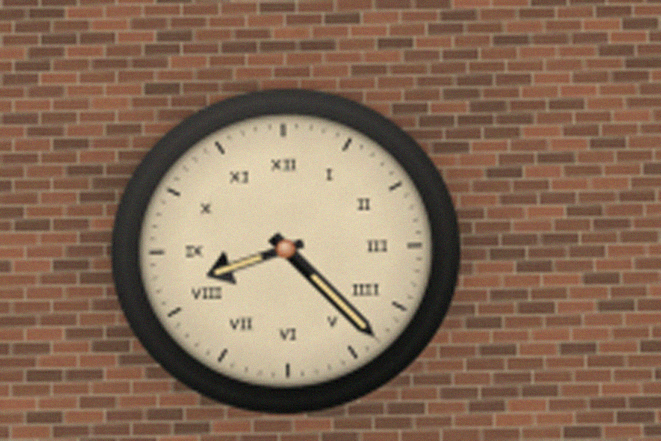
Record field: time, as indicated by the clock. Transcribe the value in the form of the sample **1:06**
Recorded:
**8:23**
